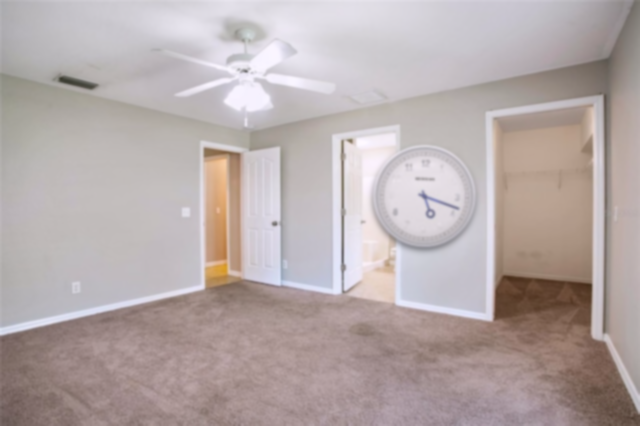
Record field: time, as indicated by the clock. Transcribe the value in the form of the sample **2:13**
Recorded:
**5:18**
